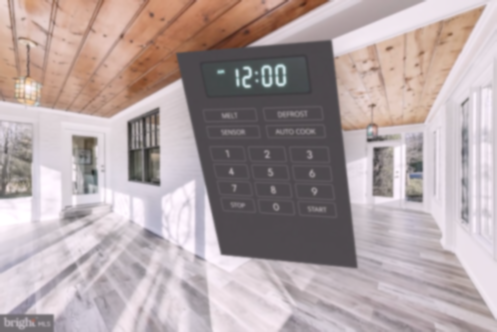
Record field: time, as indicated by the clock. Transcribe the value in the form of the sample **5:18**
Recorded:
**12:00**
